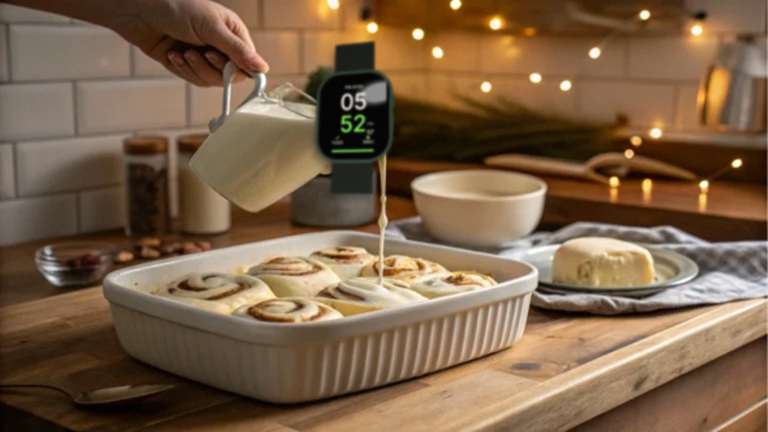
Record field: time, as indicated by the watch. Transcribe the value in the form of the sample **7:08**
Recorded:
**5:52**
